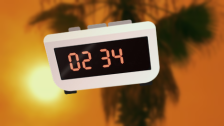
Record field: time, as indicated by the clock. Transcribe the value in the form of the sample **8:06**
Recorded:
**2:34**
